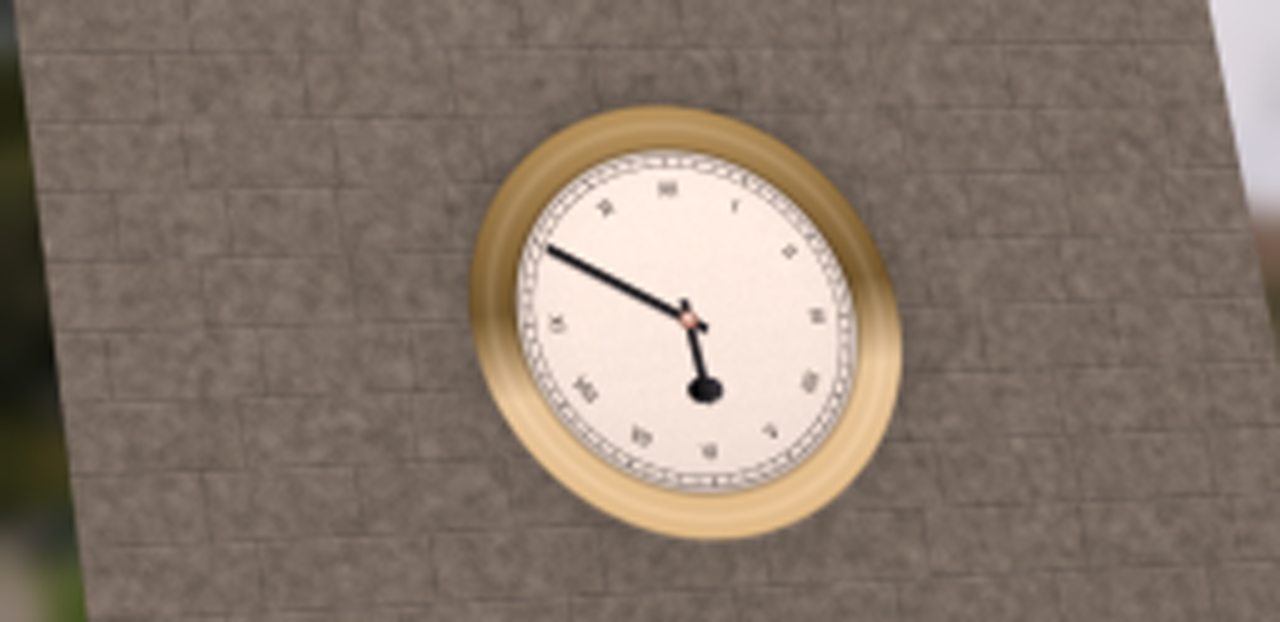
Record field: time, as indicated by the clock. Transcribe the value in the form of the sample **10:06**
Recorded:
**5:50**
